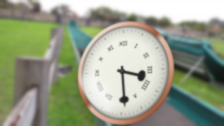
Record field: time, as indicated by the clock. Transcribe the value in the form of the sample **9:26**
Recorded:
**3:29**
